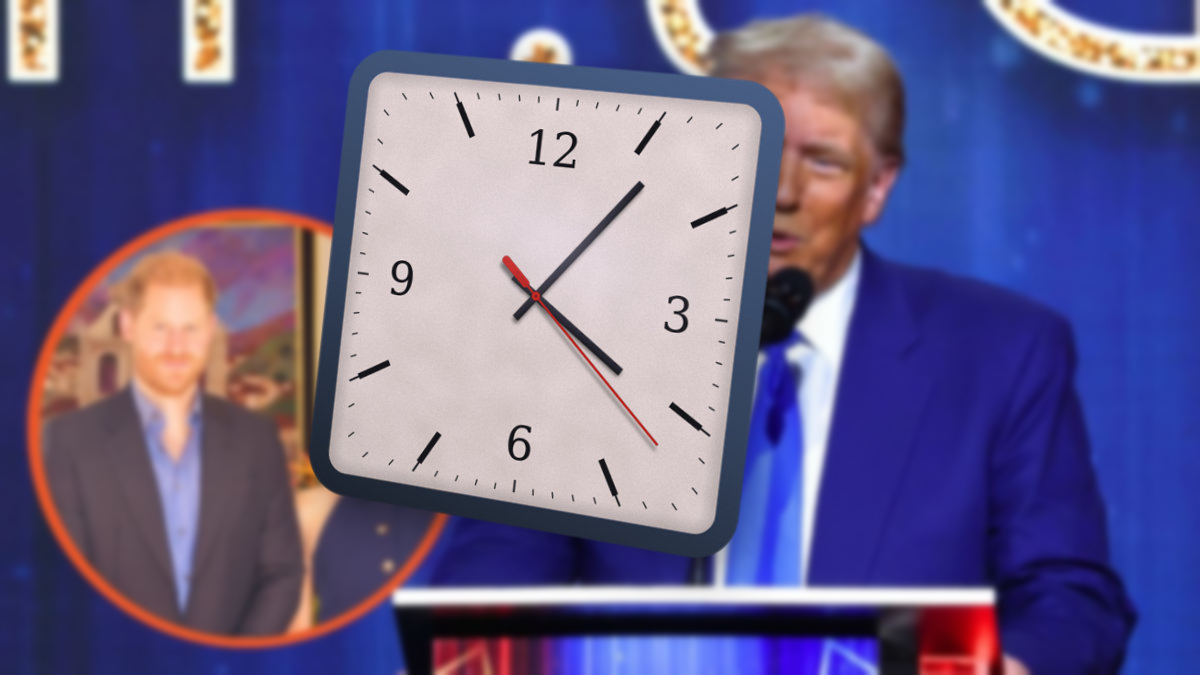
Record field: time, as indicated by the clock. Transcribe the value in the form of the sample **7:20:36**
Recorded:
**4:06:22**
